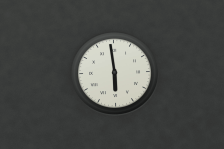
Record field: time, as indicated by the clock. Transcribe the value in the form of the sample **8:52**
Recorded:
**5:59**
